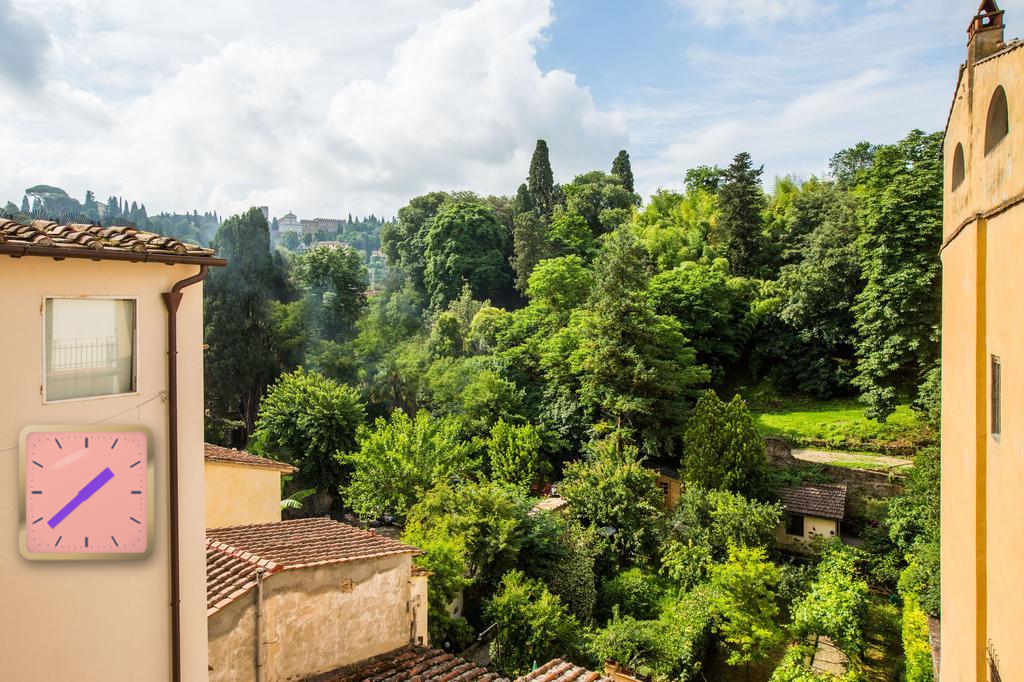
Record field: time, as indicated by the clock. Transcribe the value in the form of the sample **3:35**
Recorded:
**1:38**
